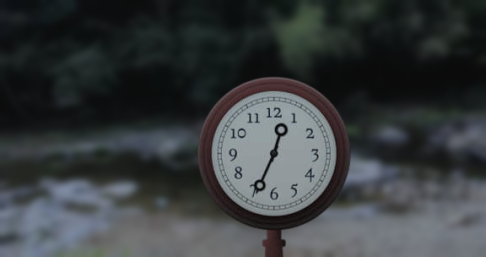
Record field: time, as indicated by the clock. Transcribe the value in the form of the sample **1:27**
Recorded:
**12:34**
